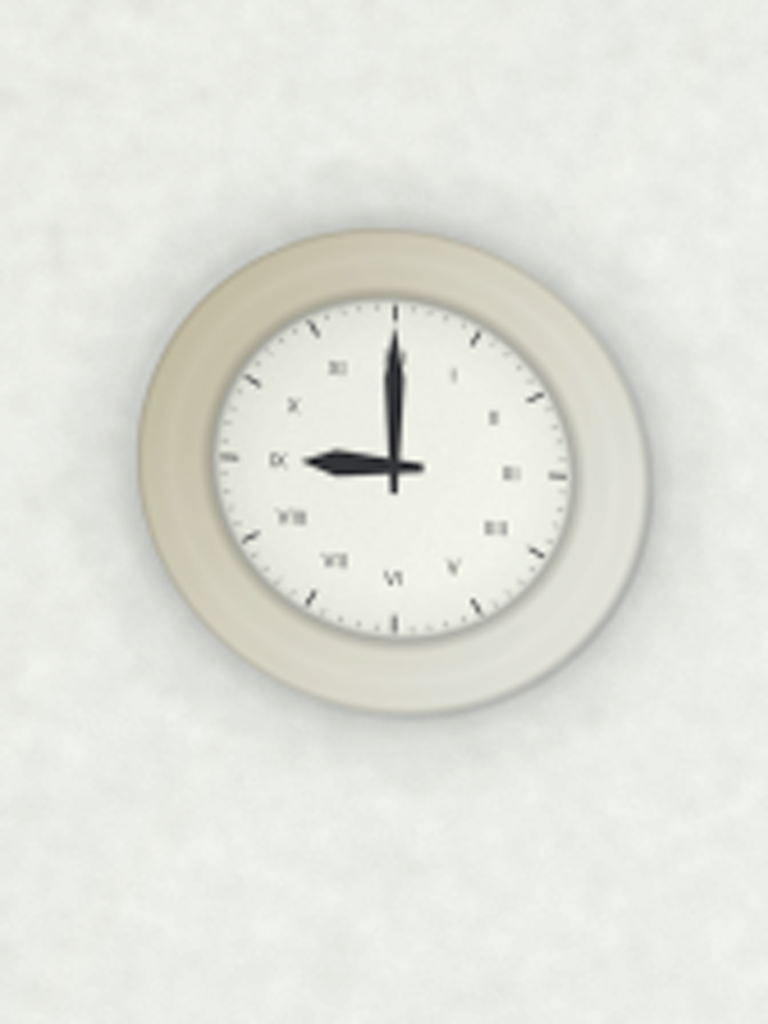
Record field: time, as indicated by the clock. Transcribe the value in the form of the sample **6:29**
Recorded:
**9:00**
